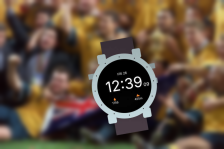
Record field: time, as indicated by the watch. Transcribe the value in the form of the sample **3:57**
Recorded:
**12:39**
